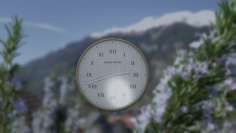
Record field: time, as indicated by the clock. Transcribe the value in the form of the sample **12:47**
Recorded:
**2:42**
